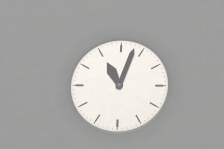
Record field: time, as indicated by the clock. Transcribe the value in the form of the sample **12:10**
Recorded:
**11:03**
